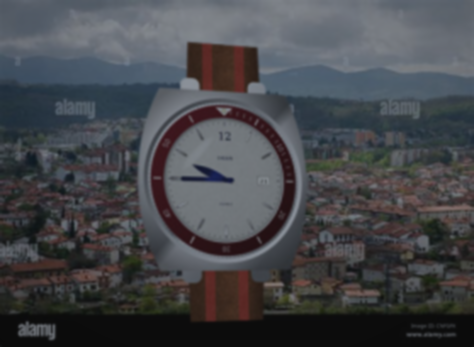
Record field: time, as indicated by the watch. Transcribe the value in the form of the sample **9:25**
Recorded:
**9:45**
